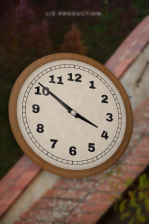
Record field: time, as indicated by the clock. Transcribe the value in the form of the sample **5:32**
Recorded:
**3:51**
